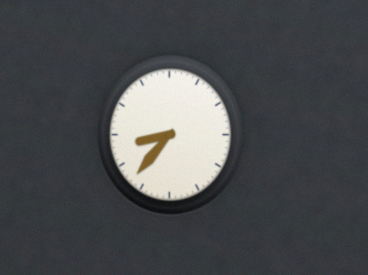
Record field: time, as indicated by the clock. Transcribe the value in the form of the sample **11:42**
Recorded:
**8:37**
